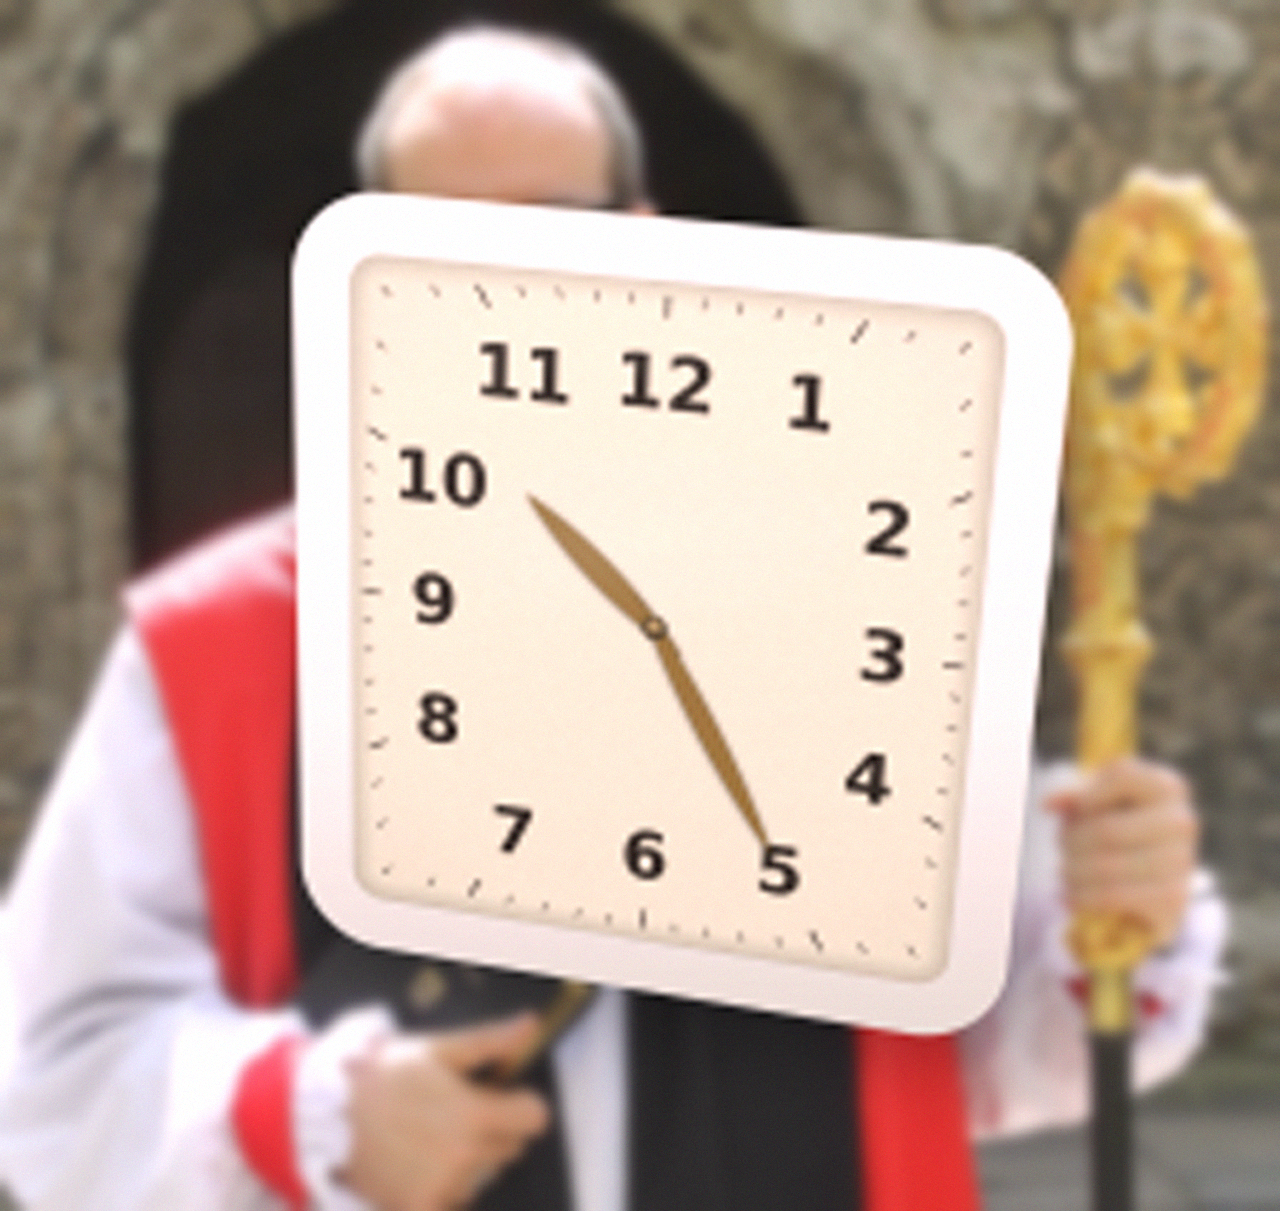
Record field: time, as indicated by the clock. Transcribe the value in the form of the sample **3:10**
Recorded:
**10:25**
